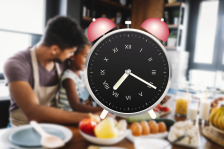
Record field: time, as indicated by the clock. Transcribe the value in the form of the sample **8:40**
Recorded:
**7:20**
